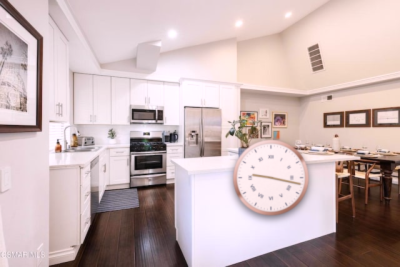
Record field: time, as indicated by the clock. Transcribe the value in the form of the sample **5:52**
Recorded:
**9:17**
